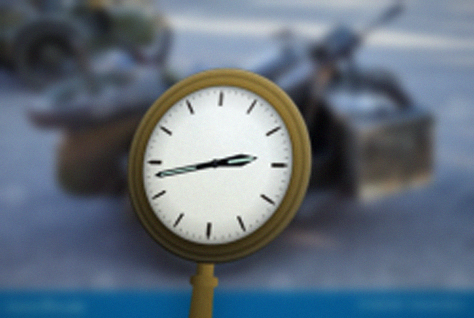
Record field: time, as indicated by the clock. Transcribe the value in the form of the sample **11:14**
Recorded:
**2:43**
